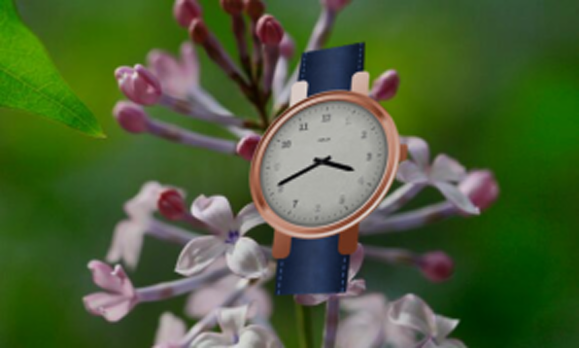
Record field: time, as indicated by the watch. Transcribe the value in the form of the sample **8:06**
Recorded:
**3:41**
